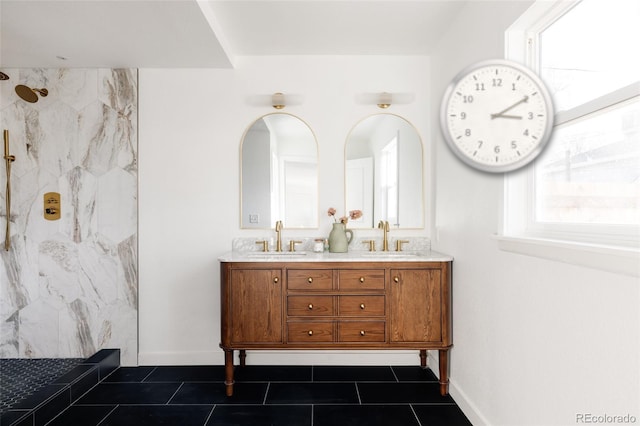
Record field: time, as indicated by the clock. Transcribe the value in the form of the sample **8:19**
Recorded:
**3:10**
